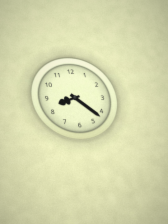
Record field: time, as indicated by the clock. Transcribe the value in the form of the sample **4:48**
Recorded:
**8:22**
